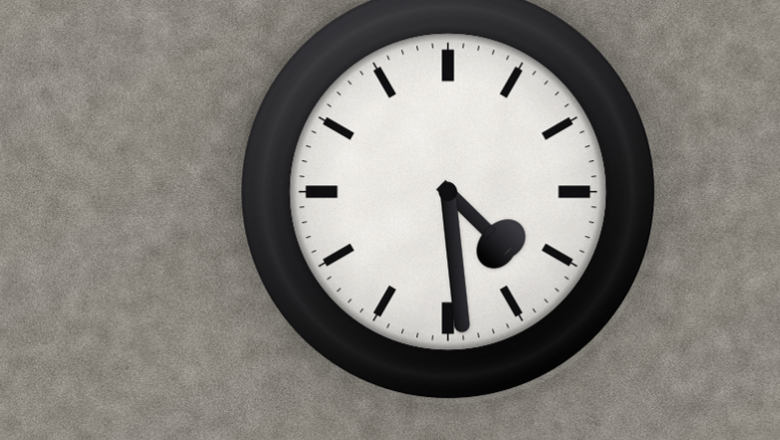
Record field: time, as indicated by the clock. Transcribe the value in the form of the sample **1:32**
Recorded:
**4:29**
